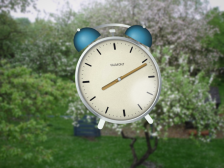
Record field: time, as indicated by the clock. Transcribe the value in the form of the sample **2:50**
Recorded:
**8:11**
